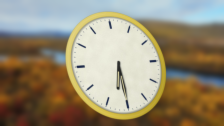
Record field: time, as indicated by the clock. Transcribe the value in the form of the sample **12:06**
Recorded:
**6:30**
